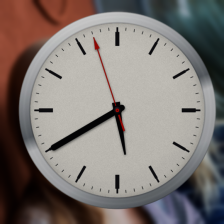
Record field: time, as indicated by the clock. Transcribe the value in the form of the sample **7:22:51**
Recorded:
**5:39:57**
